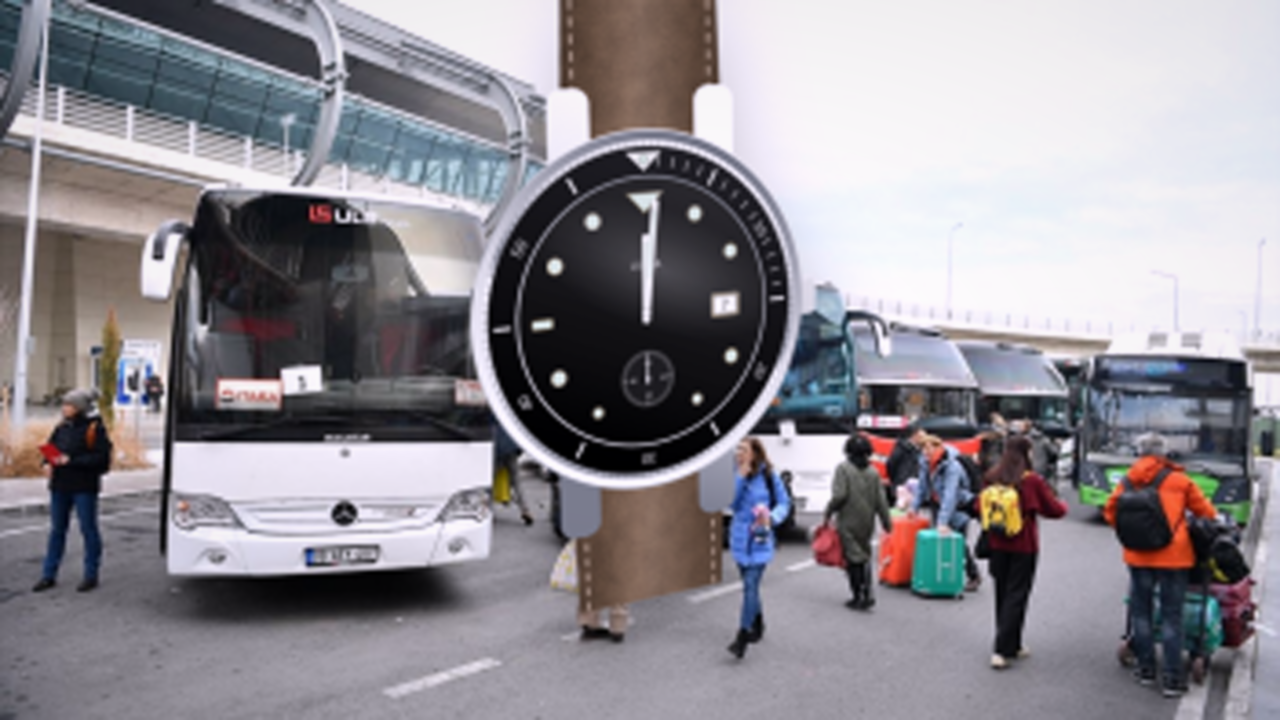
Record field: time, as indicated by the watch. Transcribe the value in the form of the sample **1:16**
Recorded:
**12:01**
